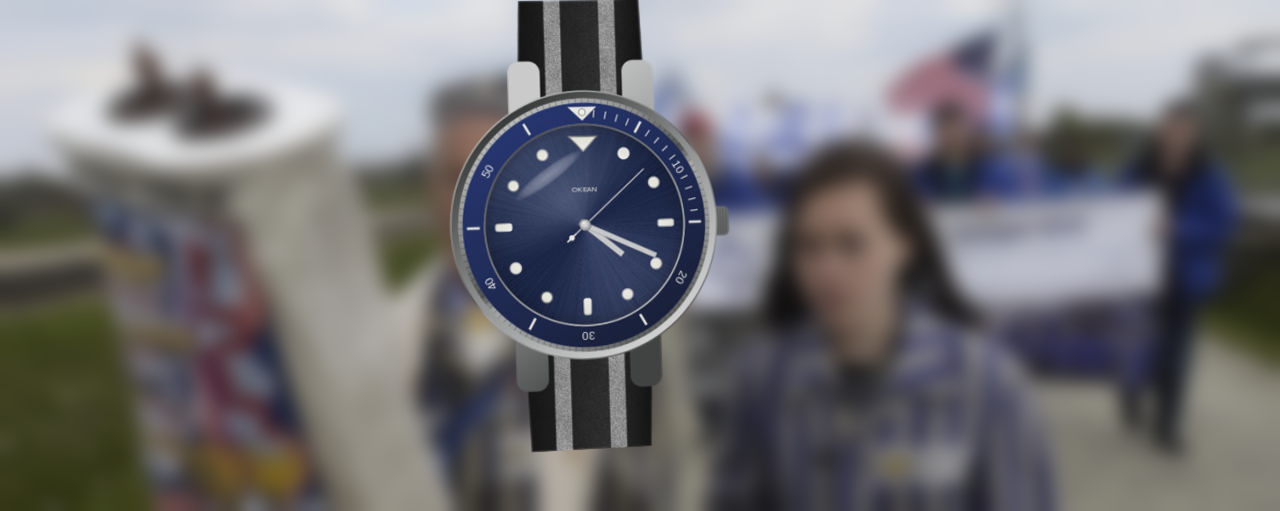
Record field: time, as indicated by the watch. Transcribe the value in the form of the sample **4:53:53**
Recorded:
**4:19:08**
